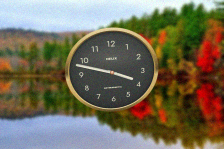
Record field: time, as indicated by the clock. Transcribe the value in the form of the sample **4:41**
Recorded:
**3:48**
